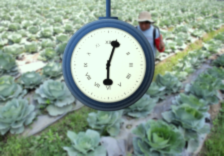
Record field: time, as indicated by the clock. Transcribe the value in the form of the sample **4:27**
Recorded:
**6:03**
